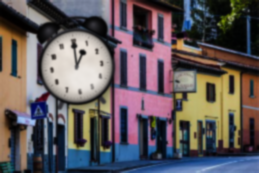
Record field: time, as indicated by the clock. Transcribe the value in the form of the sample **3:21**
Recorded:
**1:00**
